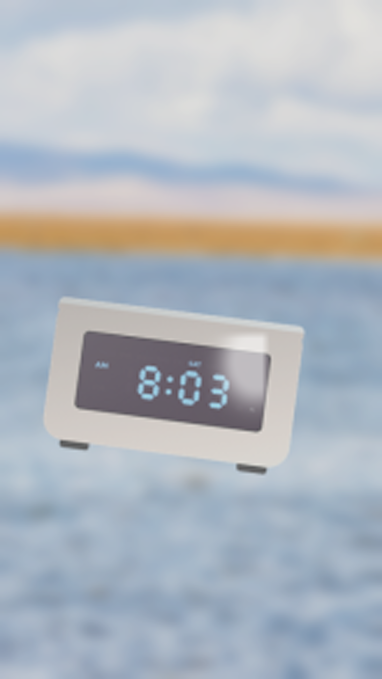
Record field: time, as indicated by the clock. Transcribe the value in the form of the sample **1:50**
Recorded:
**8:03**
